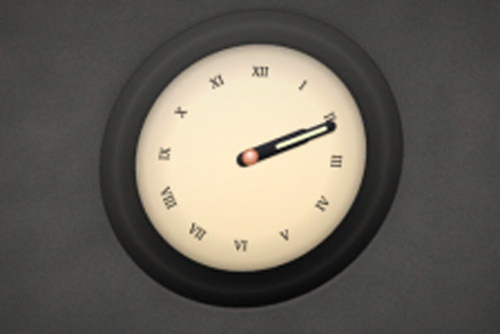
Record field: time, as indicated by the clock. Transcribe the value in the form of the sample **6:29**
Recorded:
**2:11**
